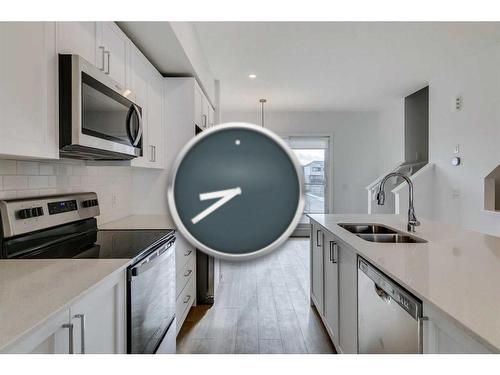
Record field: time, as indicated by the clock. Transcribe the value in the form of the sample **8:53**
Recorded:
**8:39**
